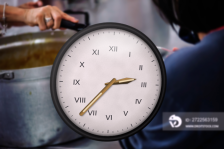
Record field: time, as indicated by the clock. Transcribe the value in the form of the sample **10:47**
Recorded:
**2:37**
